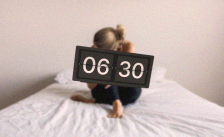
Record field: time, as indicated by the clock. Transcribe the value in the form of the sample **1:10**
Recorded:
**6:30**
